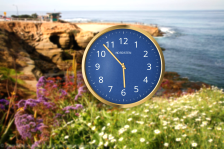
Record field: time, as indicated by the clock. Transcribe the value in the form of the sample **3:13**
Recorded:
**5:53**
